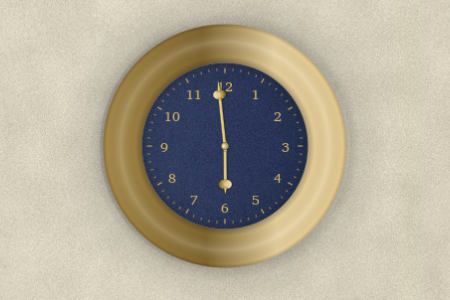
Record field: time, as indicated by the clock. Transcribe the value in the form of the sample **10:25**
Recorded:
**5:59**
